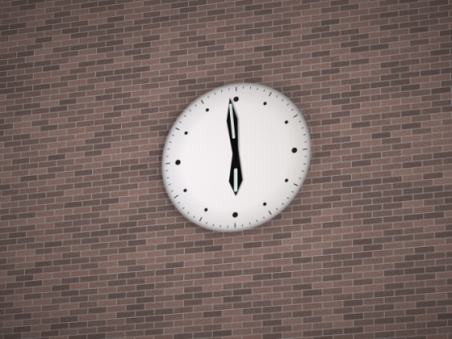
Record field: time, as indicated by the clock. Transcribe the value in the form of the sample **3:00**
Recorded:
**5:59**
